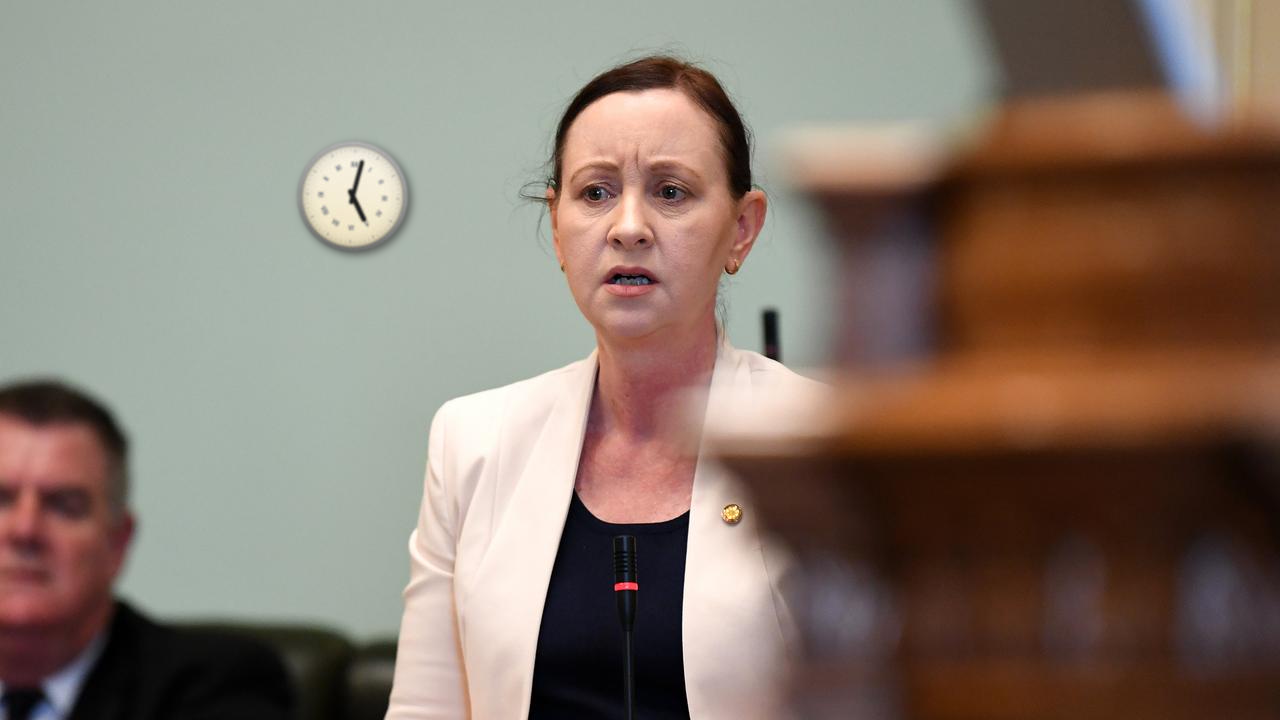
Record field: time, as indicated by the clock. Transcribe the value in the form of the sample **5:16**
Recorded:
**5:02**
